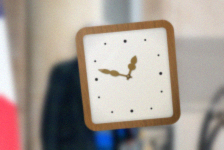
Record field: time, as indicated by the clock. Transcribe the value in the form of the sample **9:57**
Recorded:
**12:48**
